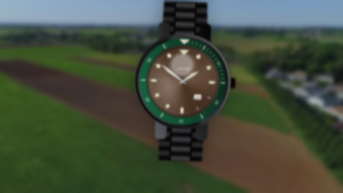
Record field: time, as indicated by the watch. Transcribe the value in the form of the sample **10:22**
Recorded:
**1:51**
